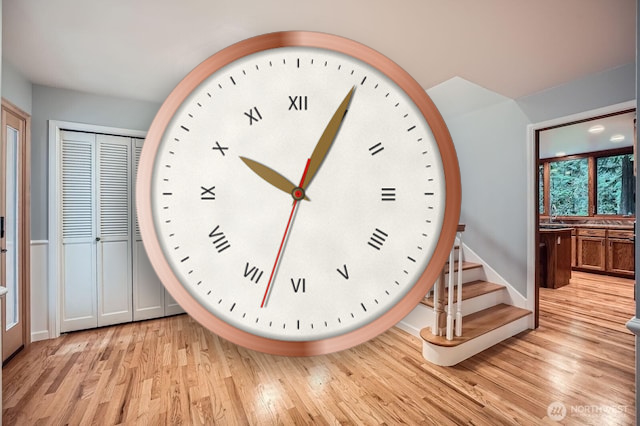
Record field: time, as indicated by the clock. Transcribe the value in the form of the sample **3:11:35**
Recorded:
**10:04:33**
